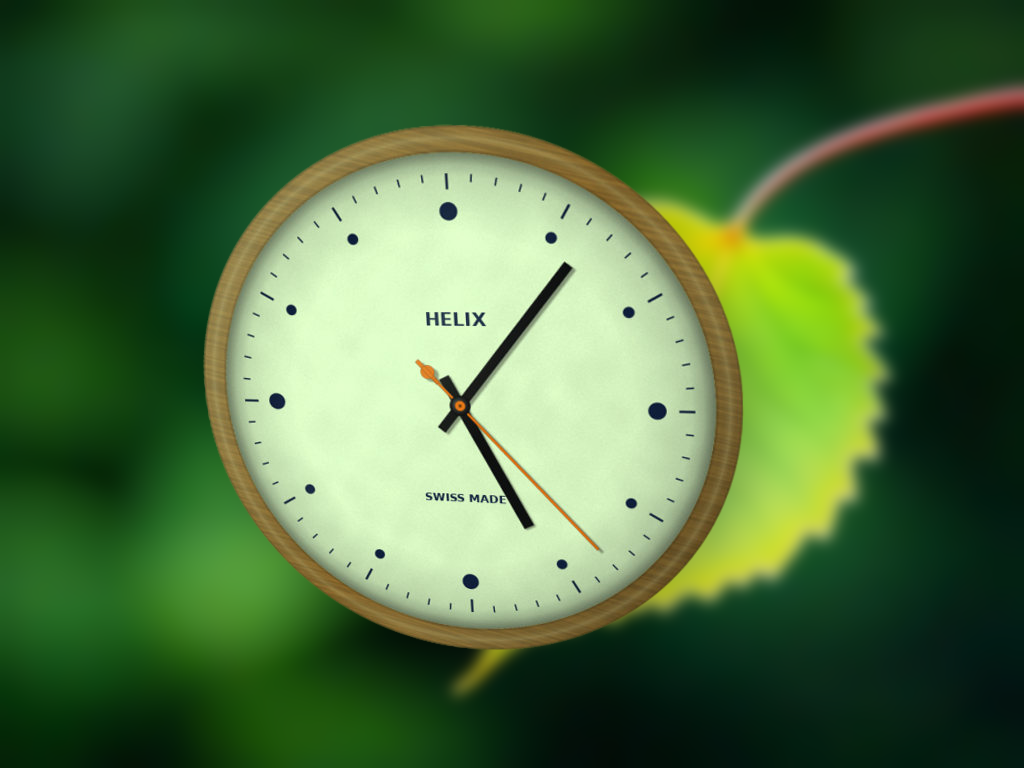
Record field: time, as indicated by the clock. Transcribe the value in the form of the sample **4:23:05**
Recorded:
**5:06:23**
